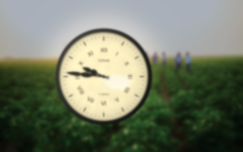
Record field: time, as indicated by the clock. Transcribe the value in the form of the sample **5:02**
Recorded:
**9:46**
